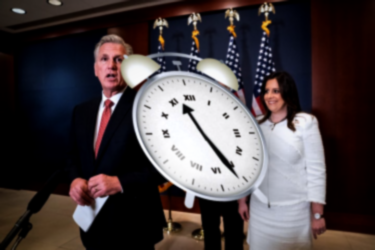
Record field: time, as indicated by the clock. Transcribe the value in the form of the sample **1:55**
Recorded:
**11:26**
